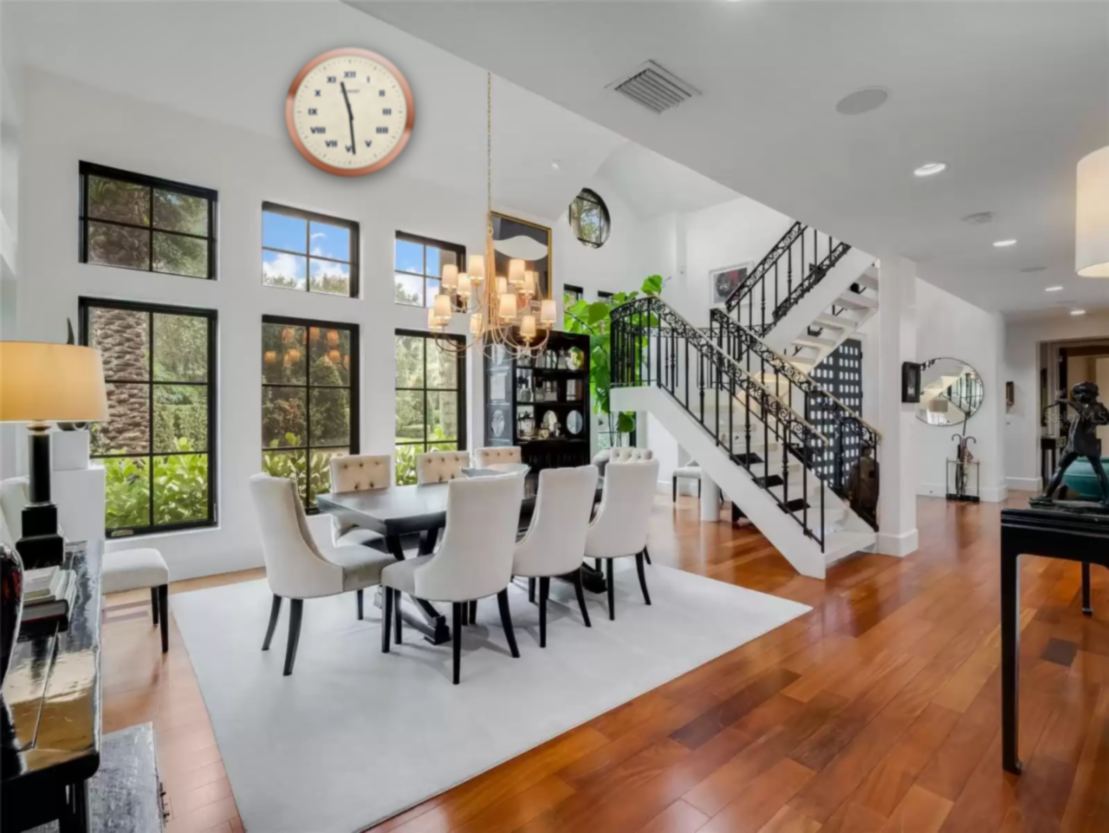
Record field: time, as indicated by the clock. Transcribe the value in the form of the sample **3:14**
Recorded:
**11:29**
